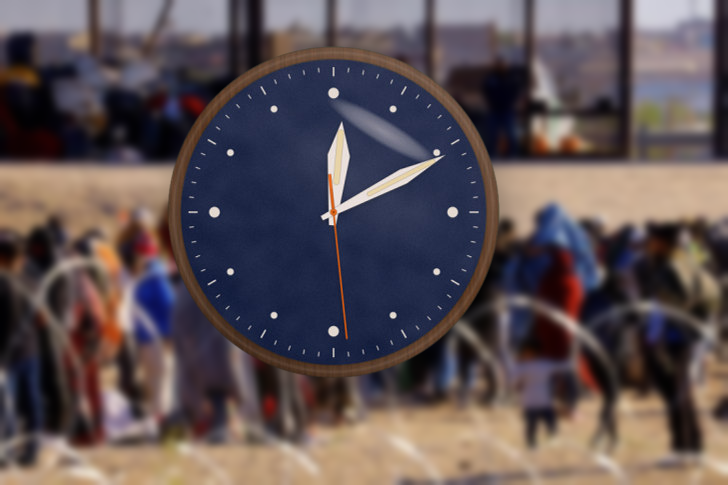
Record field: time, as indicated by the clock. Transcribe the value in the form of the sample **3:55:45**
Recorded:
**12:10:29**
